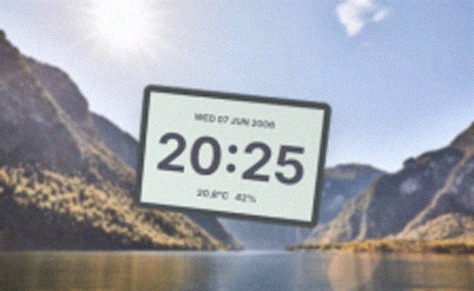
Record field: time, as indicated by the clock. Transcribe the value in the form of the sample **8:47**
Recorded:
**20:25**
